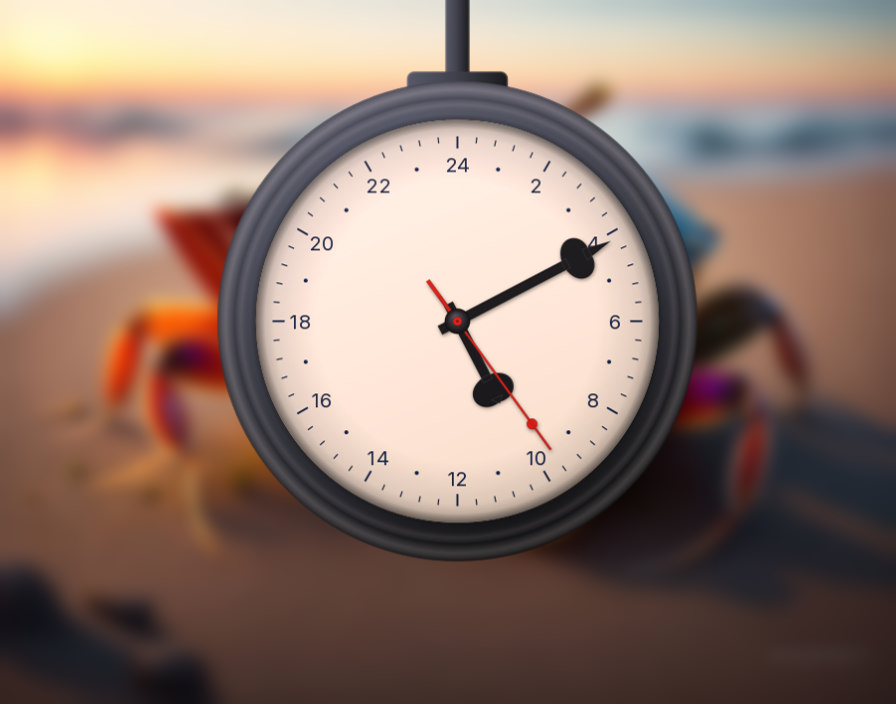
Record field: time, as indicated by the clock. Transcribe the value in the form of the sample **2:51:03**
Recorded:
**10:10:24**
